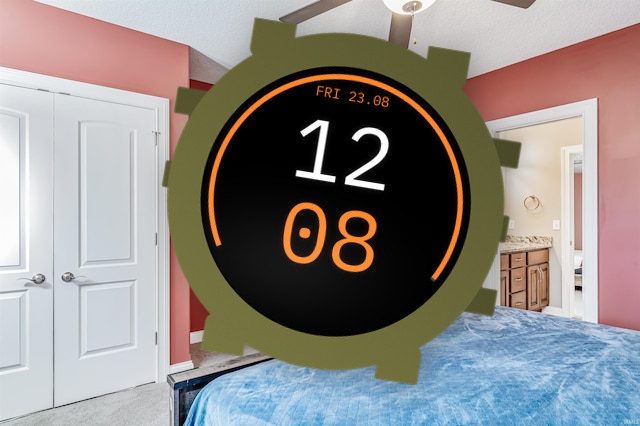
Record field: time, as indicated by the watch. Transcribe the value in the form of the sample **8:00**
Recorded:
**12:08**
